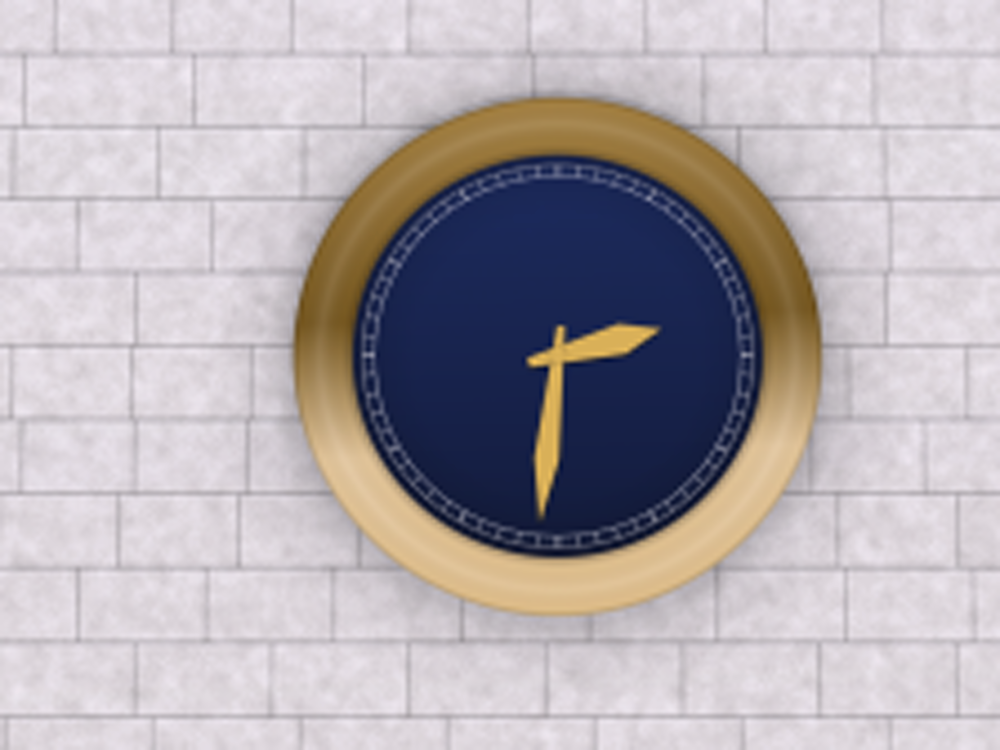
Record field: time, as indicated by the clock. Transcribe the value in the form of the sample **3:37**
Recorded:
**2:31**
